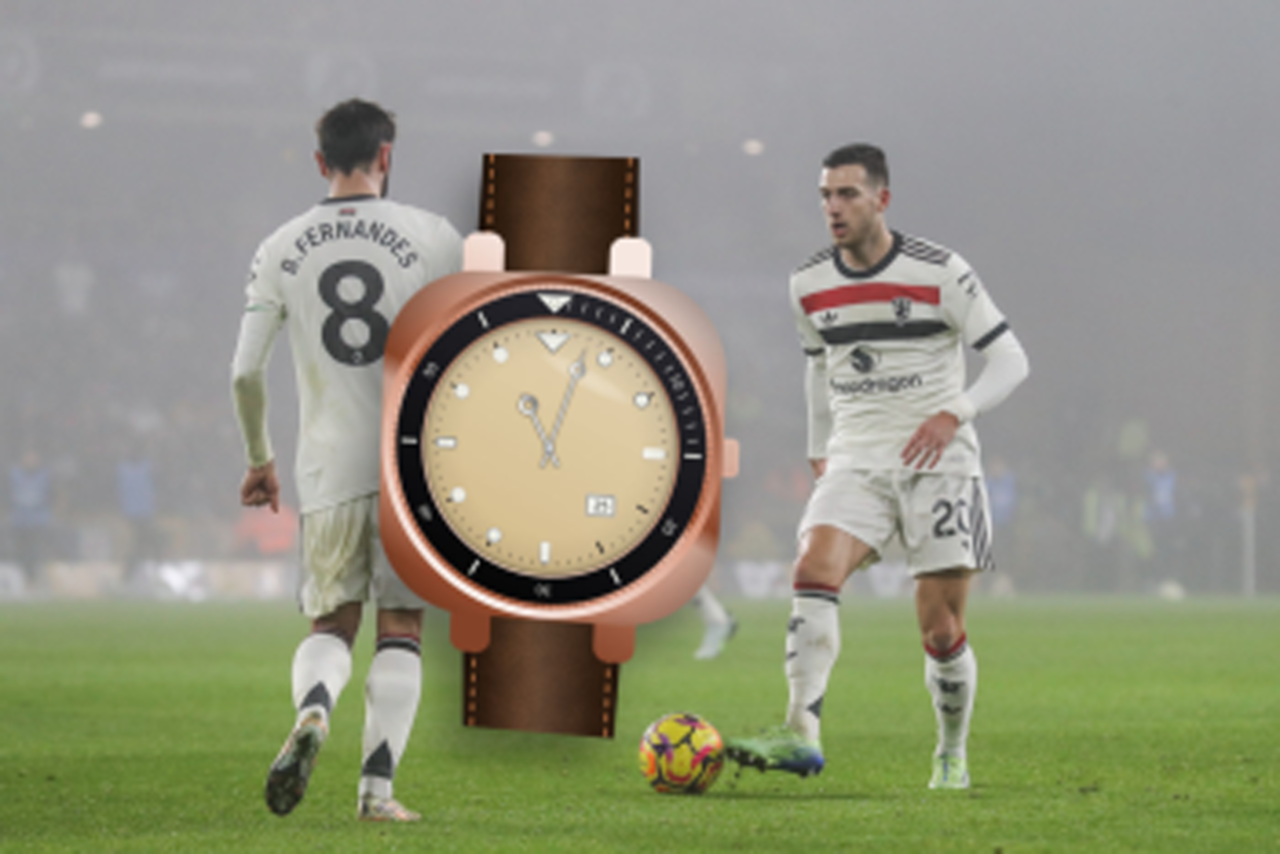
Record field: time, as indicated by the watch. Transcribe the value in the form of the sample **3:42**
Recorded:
**11:03**
